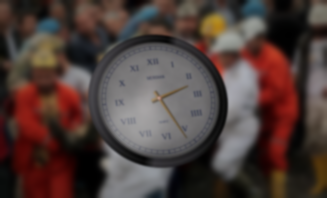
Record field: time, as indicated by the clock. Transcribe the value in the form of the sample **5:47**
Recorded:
**2:26**
